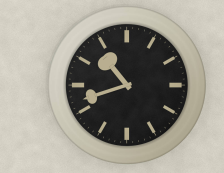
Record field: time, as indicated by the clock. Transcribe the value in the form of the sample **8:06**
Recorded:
**10:42**
